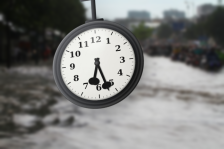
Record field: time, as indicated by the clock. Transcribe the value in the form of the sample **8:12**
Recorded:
**6:27**
